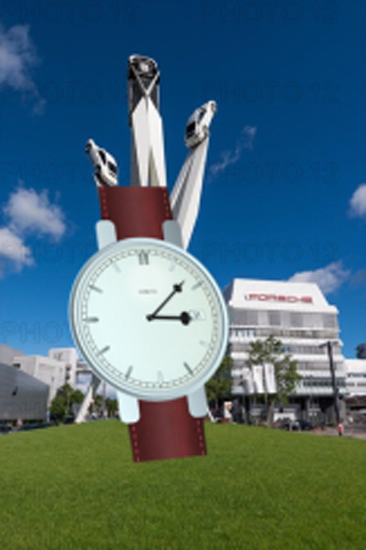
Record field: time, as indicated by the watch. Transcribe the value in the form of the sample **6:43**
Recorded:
**3:08**
